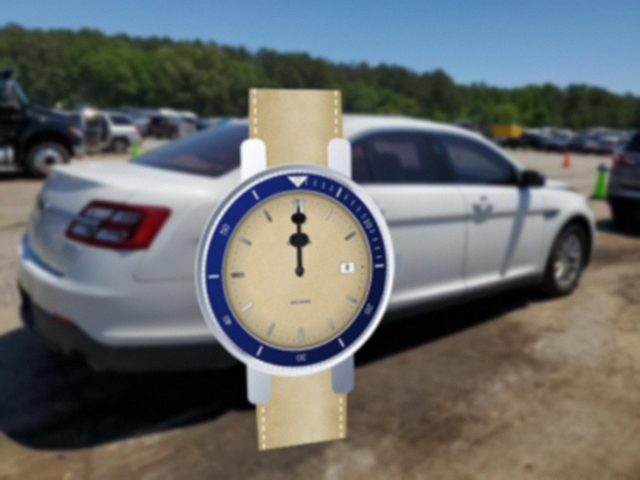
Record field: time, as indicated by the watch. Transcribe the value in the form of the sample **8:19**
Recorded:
**12:00**
